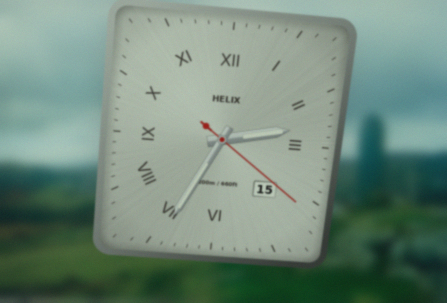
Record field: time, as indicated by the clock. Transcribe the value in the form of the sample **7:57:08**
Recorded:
**2:34:21**
